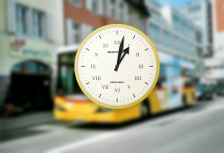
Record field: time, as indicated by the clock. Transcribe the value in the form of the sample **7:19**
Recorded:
**1:02**
